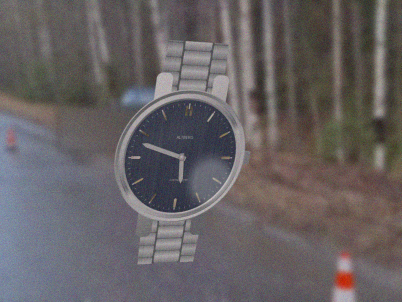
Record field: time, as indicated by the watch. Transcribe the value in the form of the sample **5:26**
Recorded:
**5:48**
